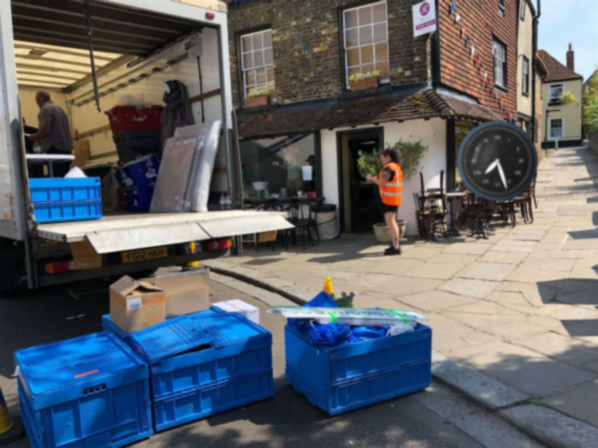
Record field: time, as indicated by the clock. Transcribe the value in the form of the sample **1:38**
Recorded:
**7:27**
